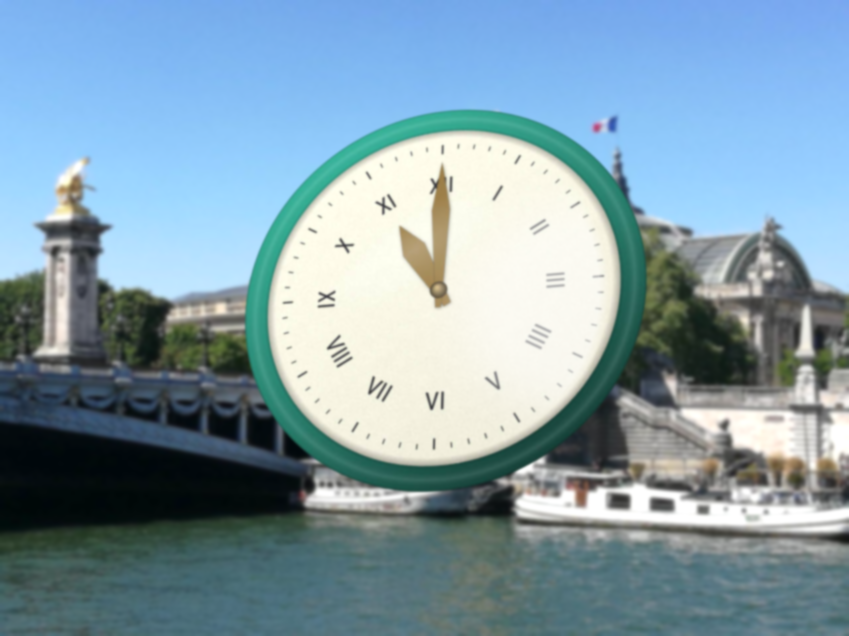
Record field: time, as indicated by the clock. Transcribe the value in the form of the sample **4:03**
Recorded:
**11:00**
